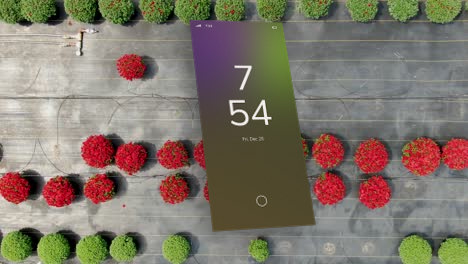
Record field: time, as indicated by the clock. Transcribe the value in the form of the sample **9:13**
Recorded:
**7:54**
